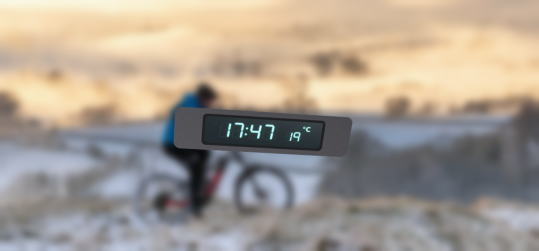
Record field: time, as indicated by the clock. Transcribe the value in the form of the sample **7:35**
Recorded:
**17:47**
